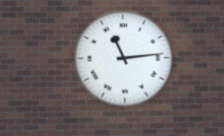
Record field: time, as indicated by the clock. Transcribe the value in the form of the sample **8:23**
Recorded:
**11:14**
